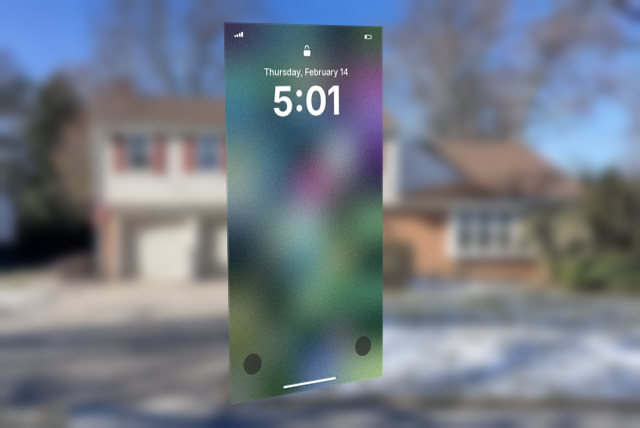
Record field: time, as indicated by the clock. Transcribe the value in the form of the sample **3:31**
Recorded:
**5:01**
